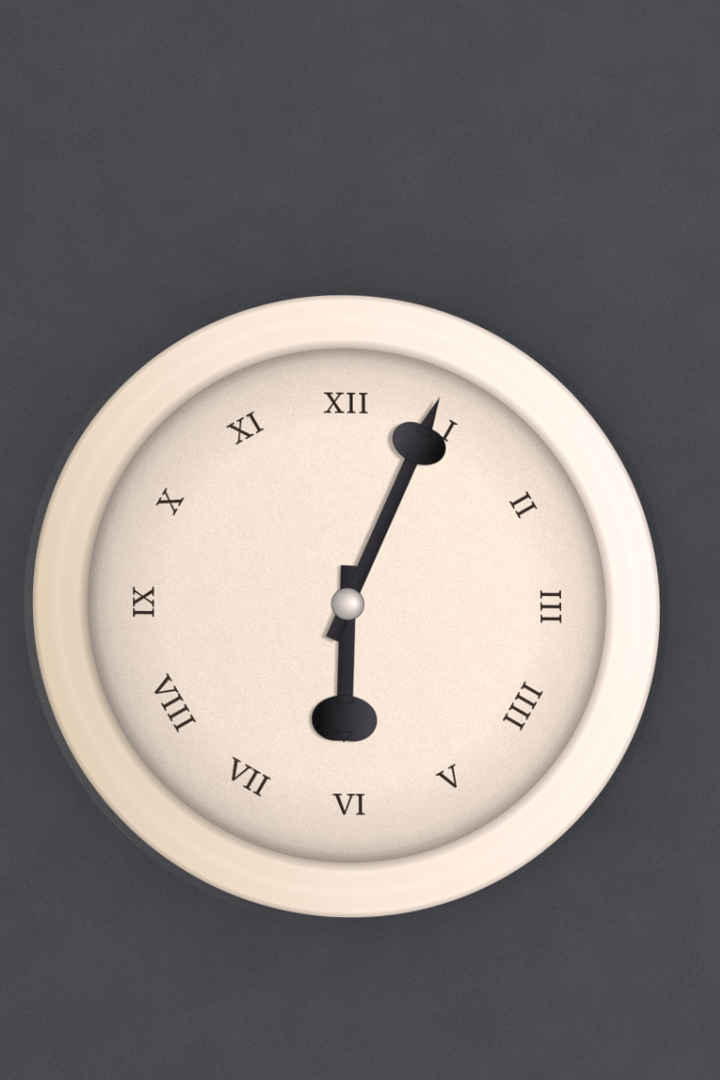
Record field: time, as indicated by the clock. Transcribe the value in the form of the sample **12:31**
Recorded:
**6:04**
